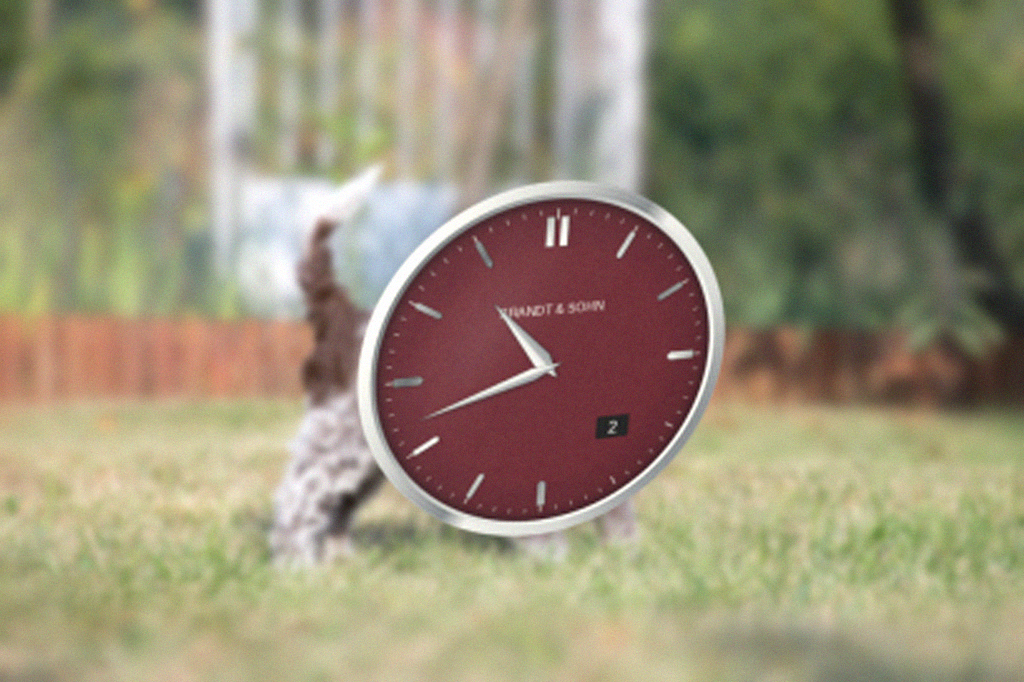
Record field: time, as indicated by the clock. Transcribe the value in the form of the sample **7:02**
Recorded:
**10:42**
